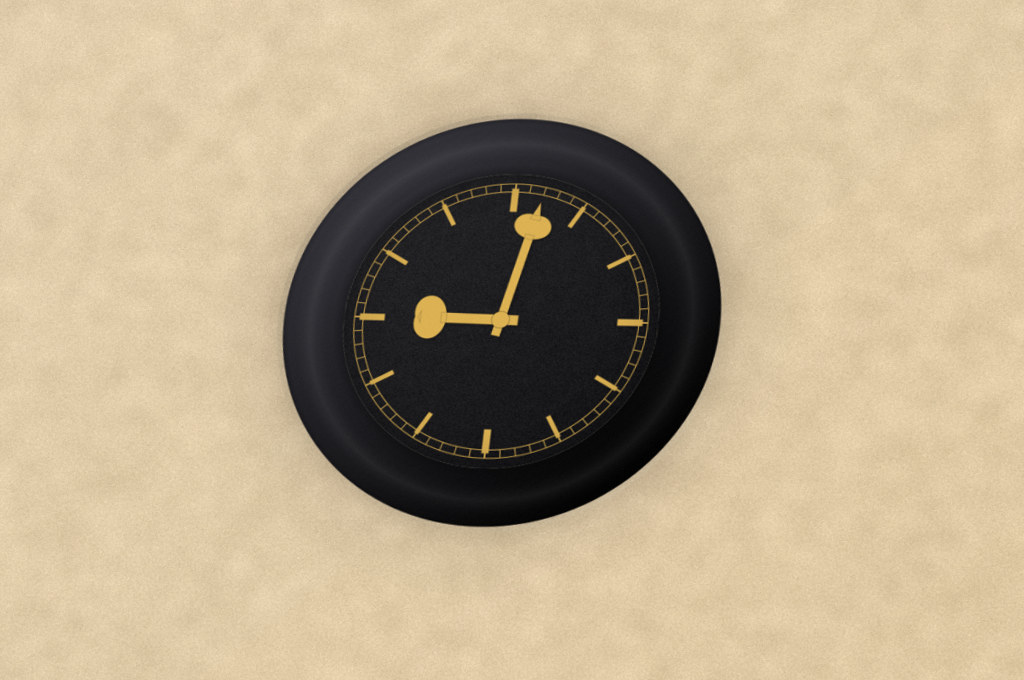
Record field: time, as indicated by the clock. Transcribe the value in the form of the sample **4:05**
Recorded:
**9:02**
